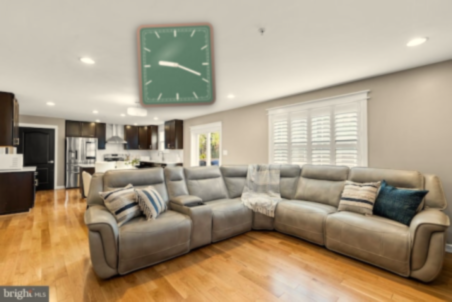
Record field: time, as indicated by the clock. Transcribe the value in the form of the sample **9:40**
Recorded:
**9:19**
